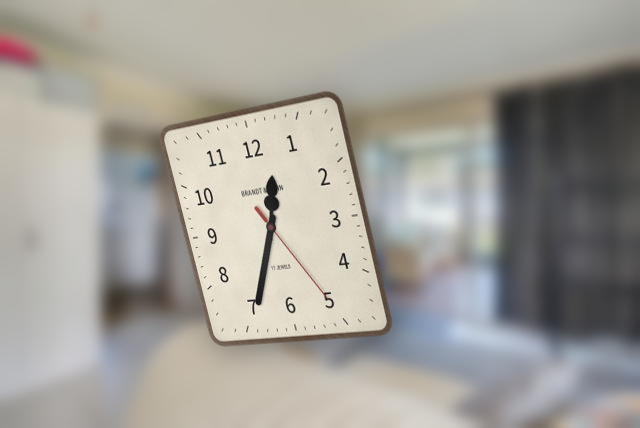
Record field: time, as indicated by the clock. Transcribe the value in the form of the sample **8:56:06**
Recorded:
**12:34:25**
